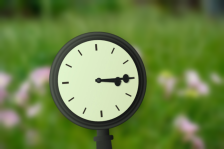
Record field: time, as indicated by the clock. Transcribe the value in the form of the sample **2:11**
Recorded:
**3:15**
